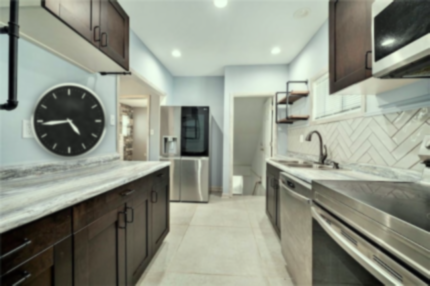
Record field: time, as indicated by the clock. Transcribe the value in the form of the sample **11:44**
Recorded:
**4:44**
